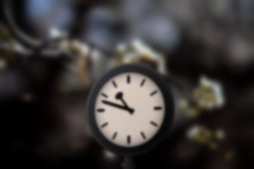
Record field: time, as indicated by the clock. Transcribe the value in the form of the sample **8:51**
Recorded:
**10:48**
